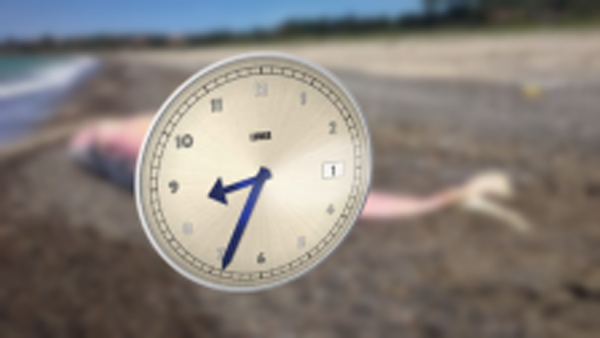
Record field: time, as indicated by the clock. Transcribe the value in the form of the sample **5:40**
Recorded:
**8:34**
